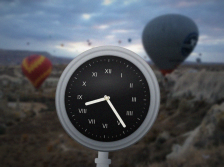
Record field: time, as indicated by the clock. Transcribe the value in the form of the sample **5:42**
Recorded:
**8:24**
